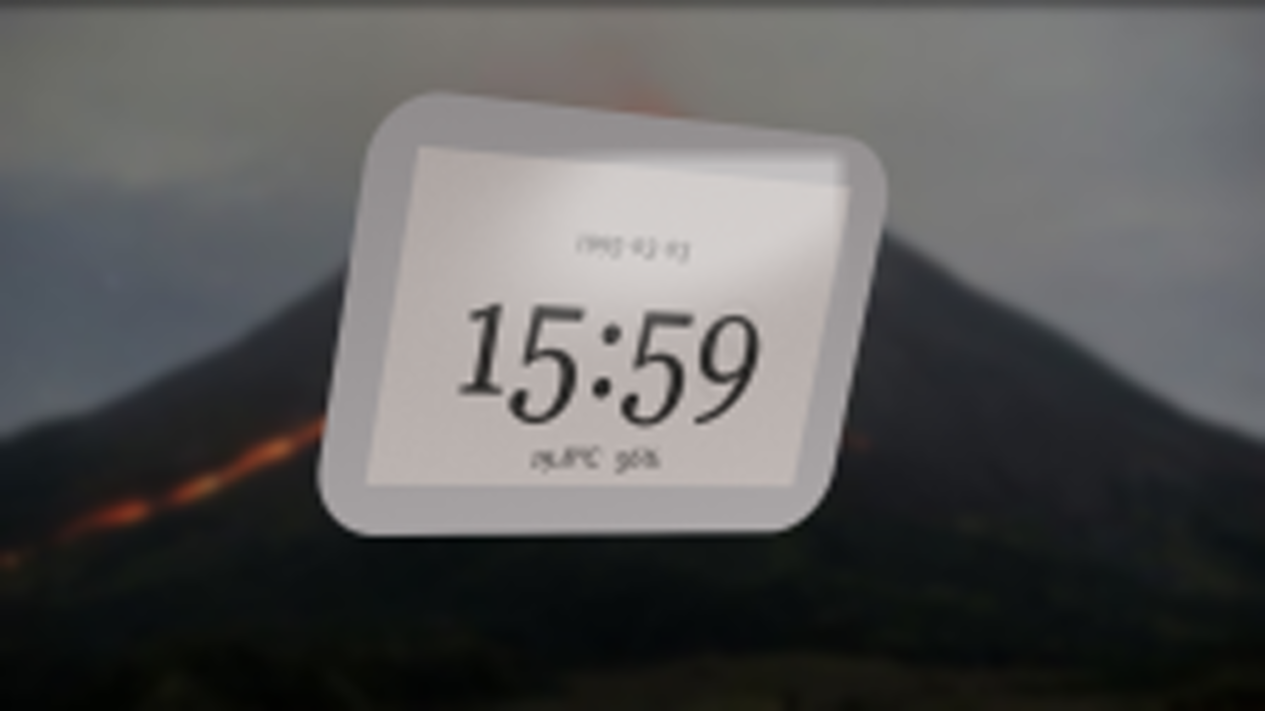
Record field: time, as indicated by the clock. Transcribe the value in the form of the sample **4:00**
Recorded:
**15:59**
